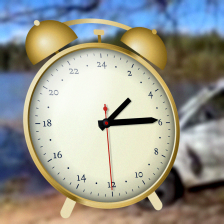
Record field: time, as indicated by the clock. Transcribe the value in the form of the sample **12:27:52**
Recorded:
**3:14:30**
